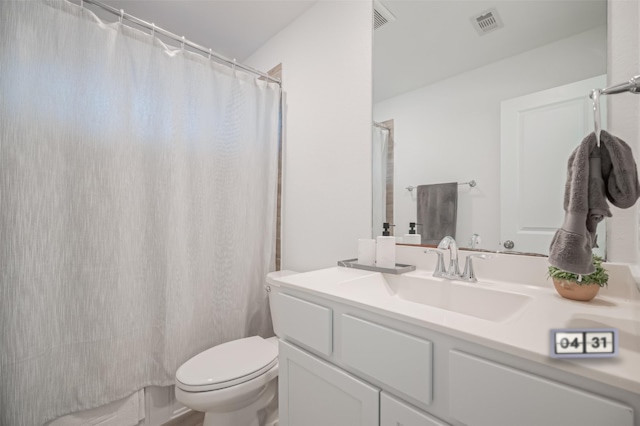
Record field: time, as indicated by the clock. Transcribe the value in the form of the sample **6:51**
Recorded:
**4:31**
